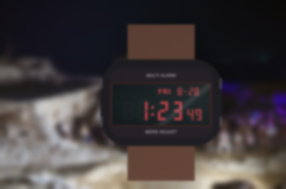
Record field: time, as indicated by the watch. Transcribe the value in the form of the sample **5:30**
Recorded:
**1:23**
